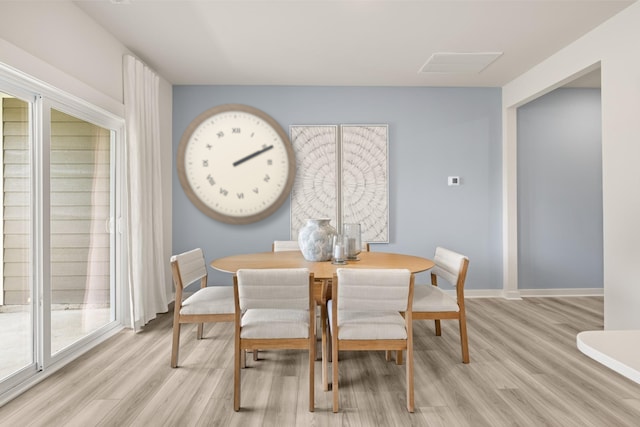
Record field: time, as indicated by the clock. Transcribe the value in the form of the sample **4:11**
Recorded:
**2:11**
